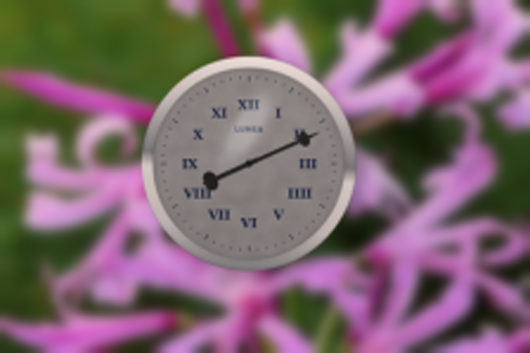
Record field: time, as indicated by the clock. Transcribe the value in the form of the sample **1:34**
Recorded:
**8:11**
